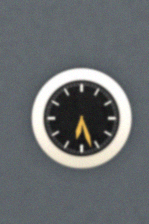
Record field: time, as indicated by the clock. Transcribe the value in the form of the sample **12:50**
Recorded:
**6:27**
